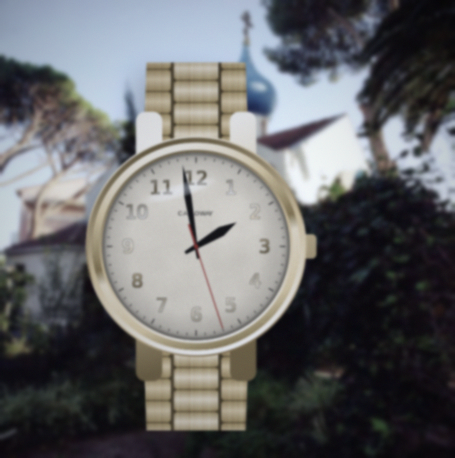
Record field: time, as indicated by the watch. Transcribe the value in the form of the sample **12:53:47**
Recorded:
**1:58:27**
